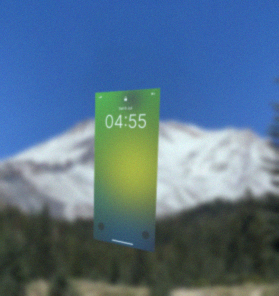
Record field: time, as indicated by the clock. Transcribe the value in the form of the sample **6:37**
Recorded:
**4:55**
